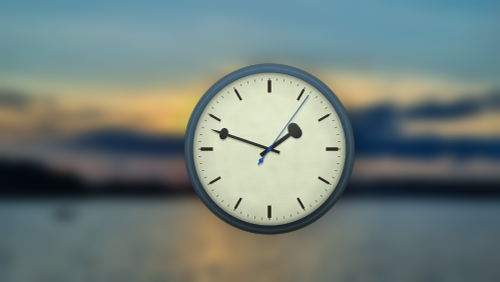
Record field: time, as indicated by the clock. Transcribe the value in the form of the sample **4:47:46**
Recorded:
**1:48:06**
